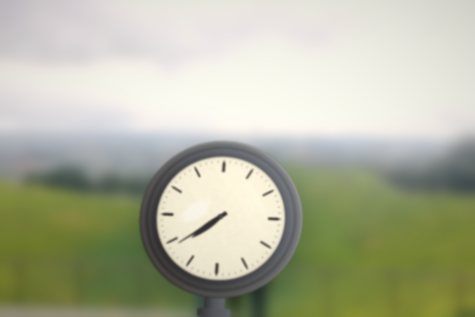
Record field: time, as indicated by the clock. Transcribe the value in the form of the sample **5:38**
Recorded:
**7:39**
